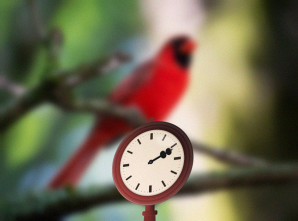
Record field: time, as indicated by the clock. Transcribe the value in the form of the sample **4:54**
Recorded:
**2:11**
